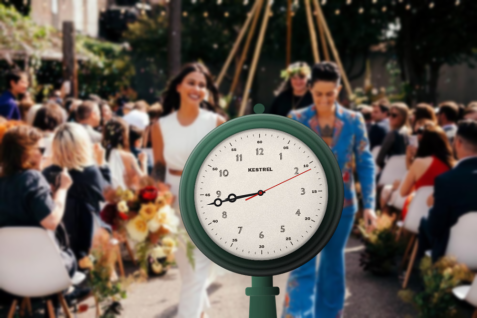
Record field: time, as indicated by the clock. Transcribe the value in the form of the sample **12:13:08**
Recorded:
**8:43:11**
